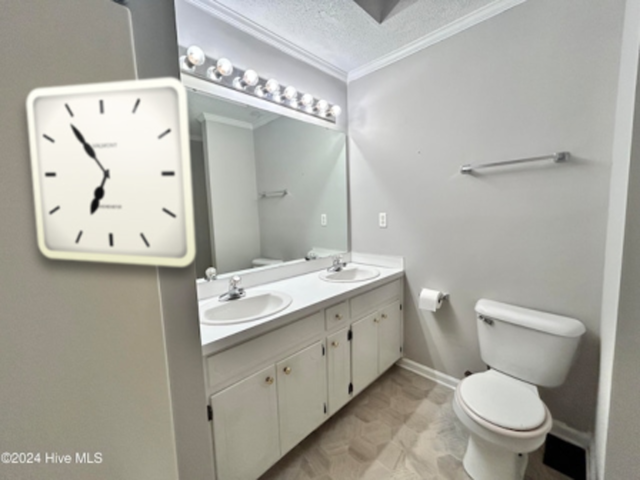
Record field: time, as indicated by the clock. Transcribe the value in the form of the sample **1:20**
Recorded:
**6:54**
